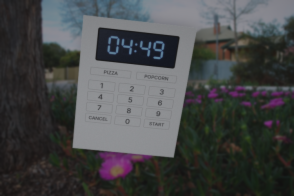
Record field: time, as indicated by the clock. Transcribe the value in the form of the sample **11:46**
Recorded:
**4:49**
